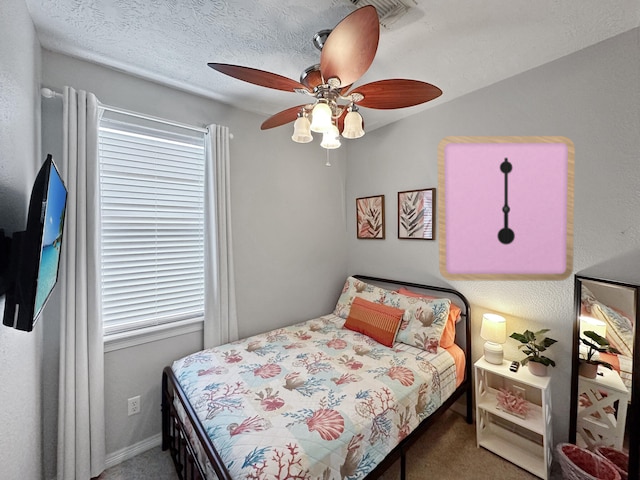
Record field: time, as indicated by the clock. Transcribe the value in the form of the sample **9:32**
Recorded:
**6:00**
